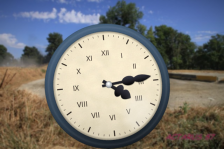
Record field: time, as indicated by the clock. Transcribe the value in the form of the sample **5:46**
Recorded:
**4:14**
